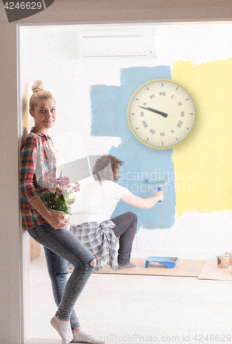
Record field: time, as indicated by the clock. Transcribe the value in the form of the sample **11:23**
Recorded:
**9:48**
